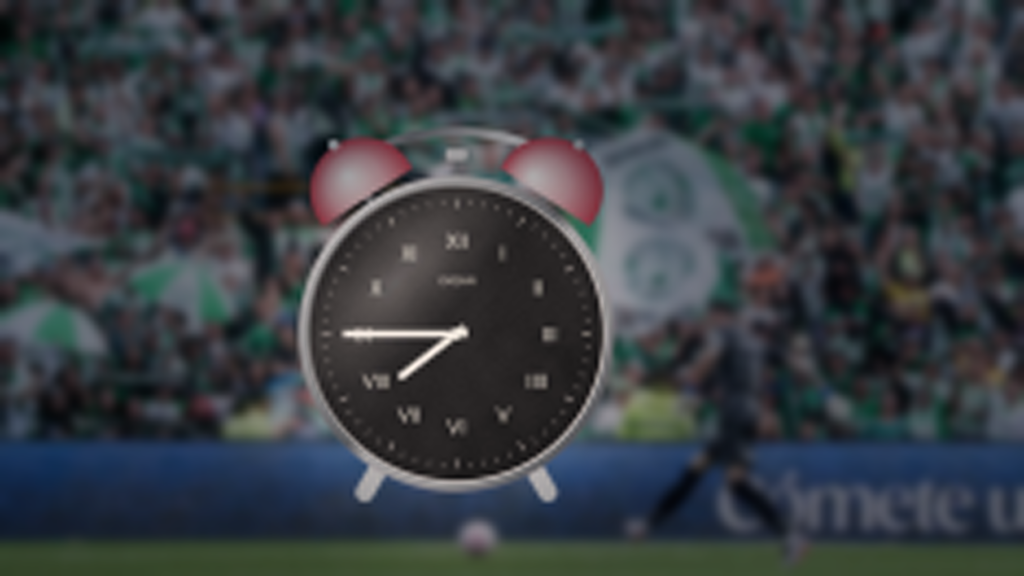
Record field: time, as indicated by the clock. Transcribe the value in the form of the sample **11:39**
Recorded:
**7:45**
